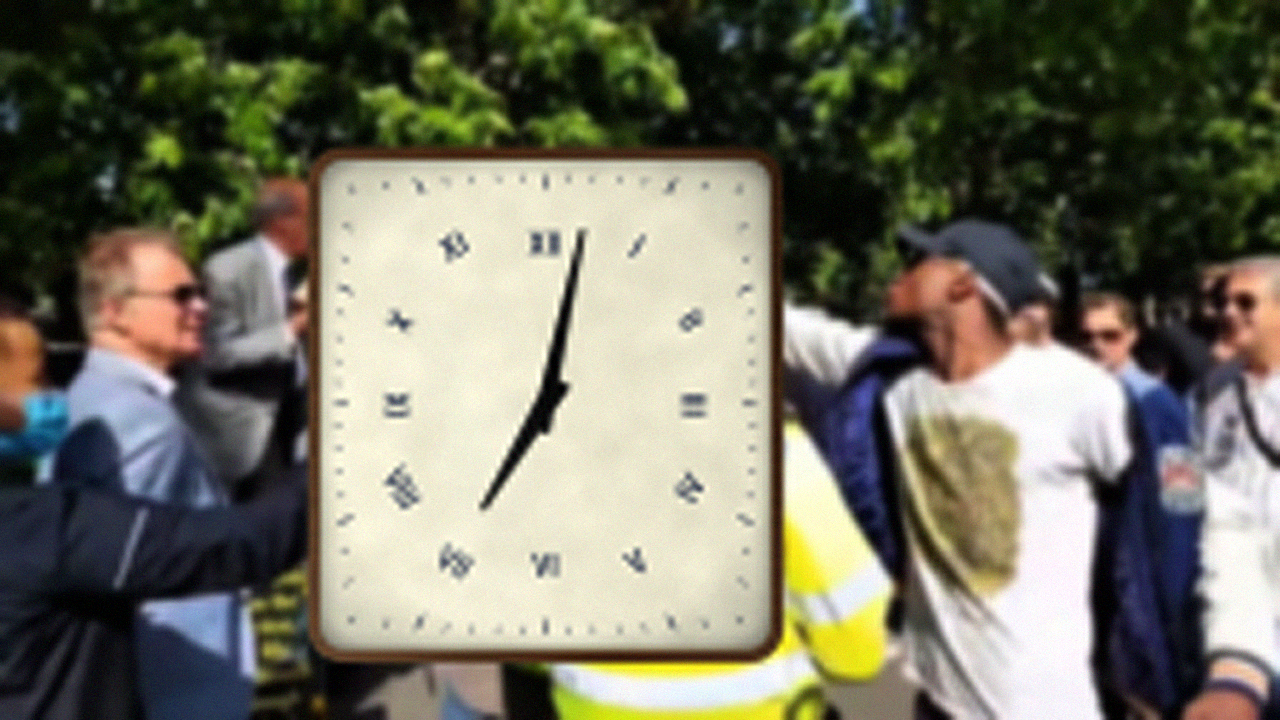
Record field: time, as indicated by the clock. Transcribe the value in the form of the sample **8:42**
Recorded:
**7:02**
